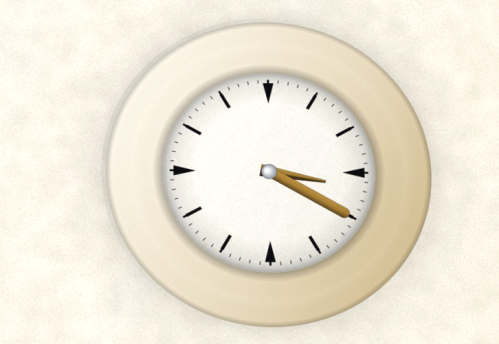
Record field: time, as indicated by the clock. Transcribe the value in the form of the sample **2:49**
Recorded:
**3:20**
